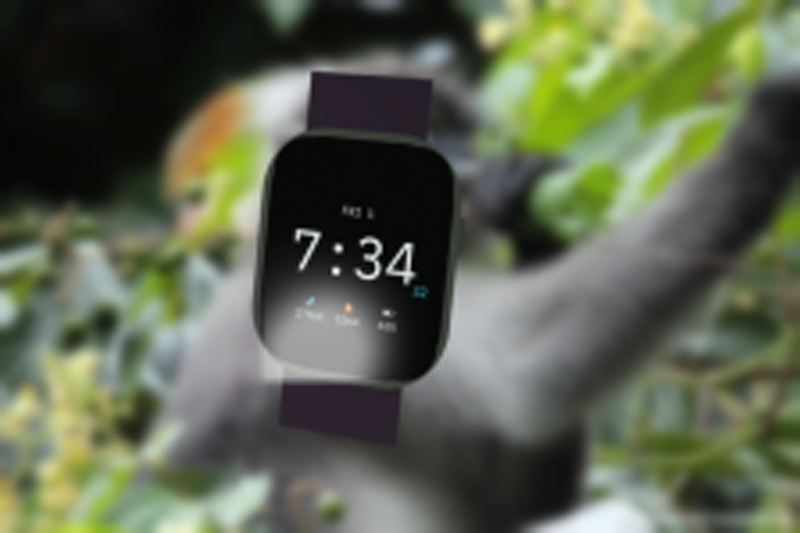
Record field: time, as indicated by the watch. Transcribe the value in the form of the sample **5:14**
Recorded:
**7:34**
